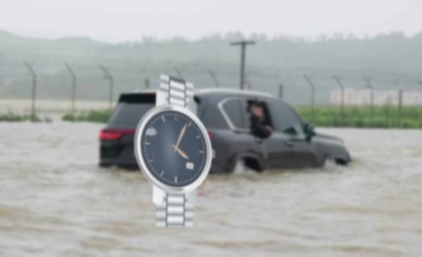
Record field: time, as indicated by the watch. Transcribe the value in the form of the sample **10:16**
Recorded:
**4:04**
